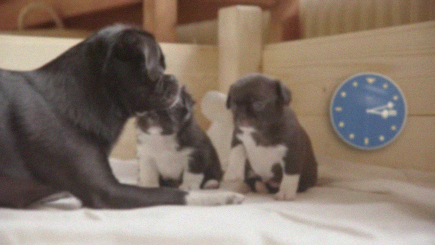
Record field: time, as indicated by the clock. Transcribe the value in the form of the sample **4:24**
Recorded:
**3:12**
